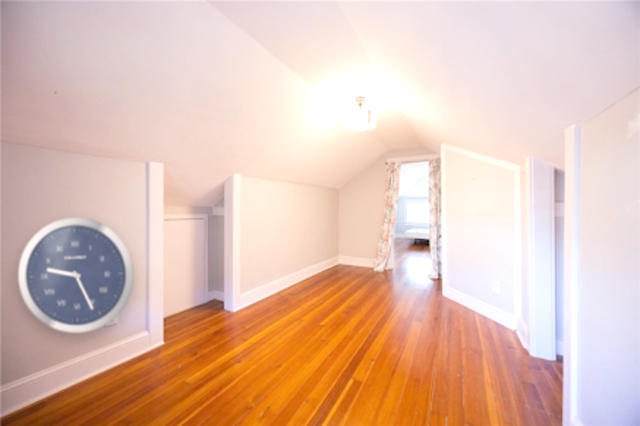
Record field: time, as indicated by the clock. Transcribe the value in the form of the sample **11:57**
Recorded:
**9:26**
